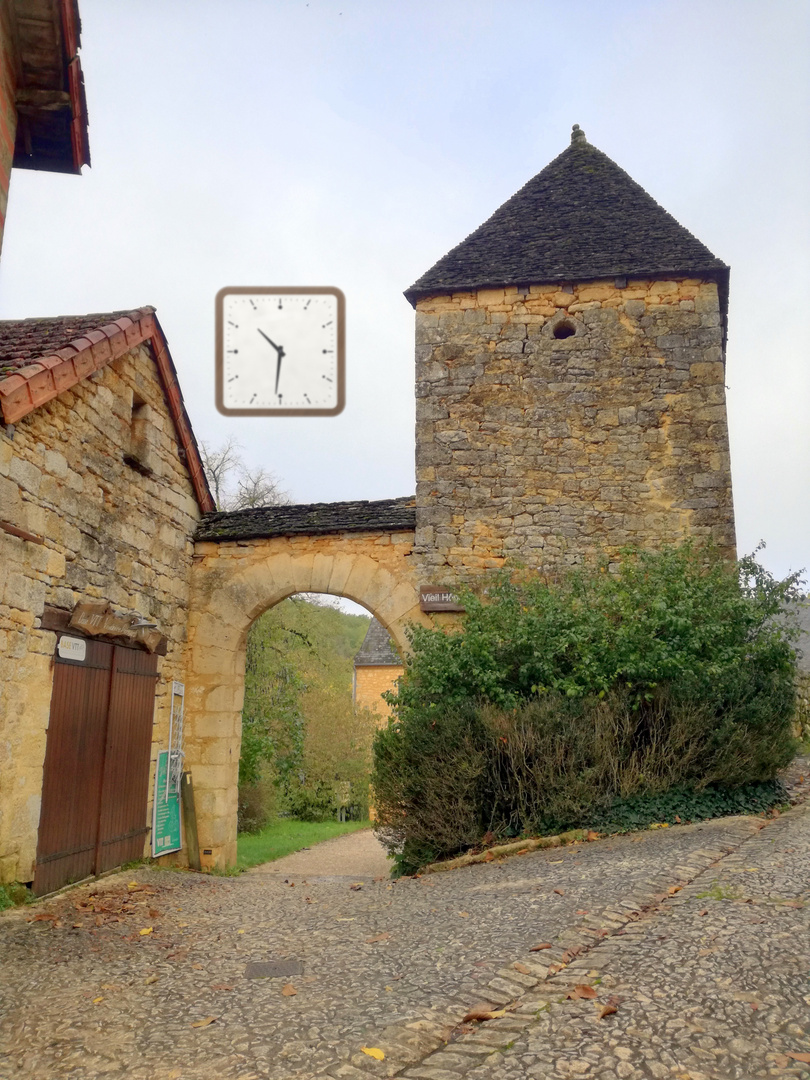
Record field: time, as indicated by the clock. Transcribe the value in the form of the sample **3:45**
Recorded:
**10:31**
